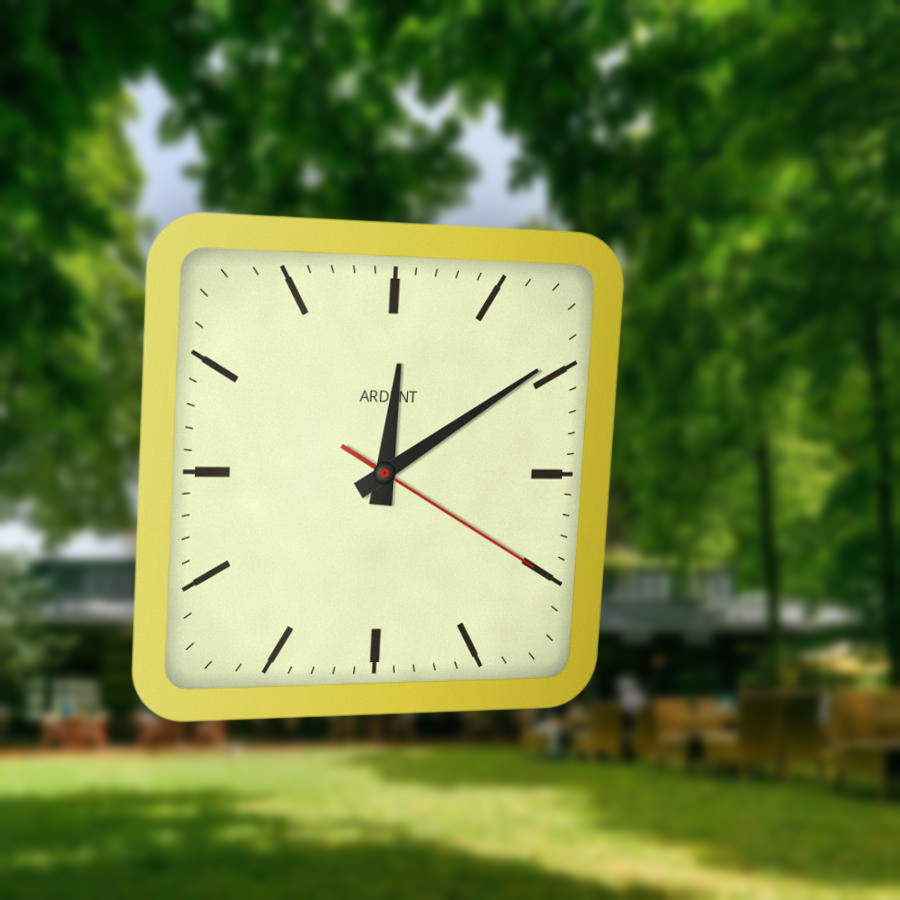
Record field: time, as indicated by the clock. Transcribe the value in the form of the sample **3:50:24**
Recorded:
**12:09:20**
